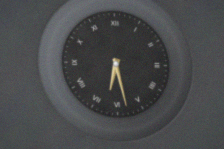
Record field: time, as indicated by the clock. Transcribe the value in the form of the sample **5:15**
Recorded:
**6:28**
